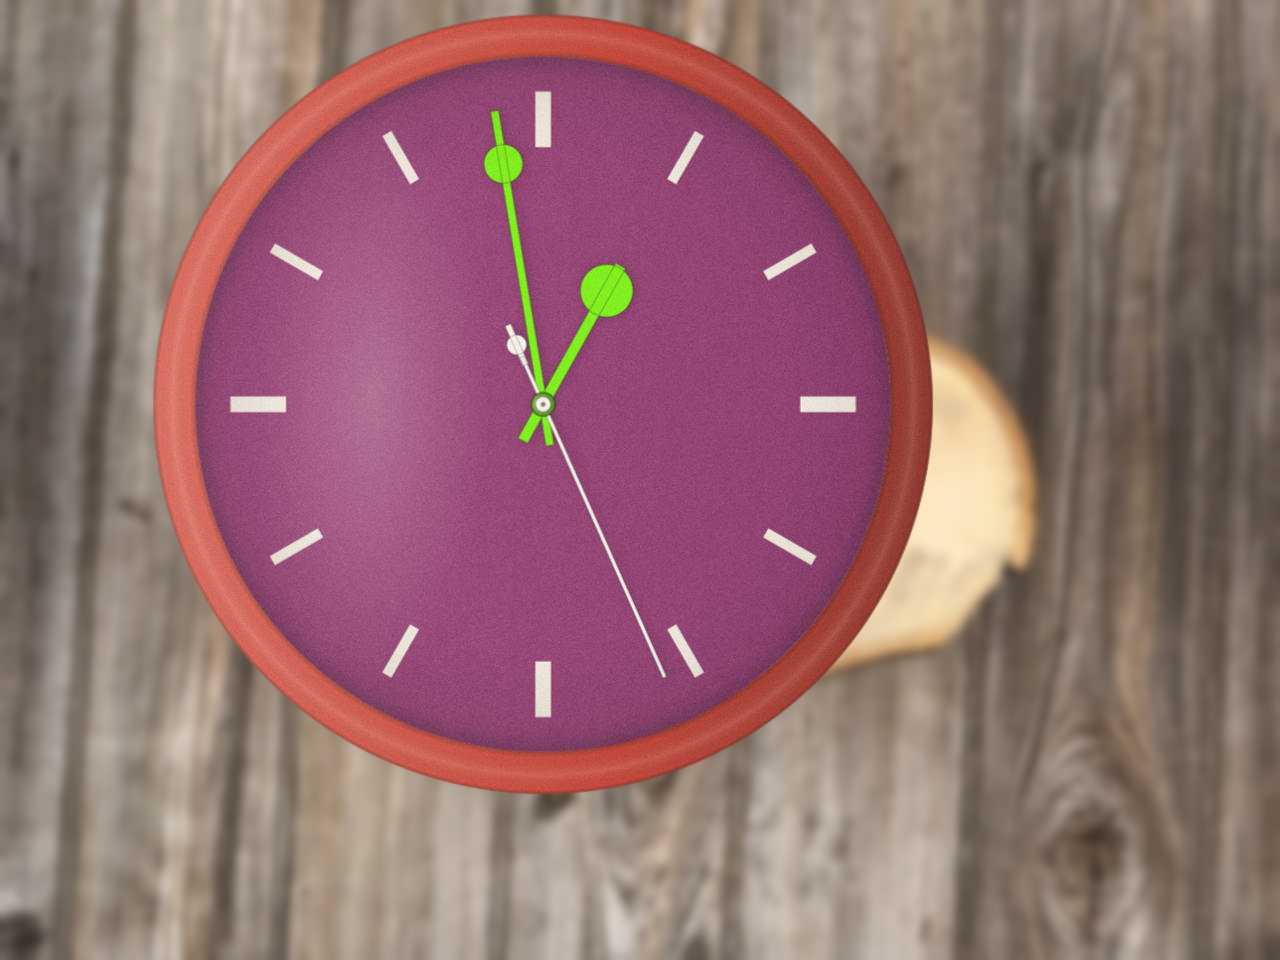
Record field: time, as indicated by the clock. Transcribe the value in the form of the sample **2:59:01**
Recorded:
**12:58:26**
